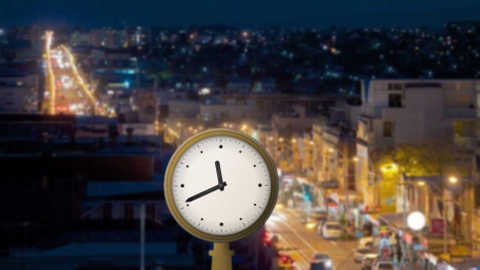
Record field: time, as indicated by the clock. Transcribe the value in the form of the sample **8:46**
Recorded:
**11:41**
